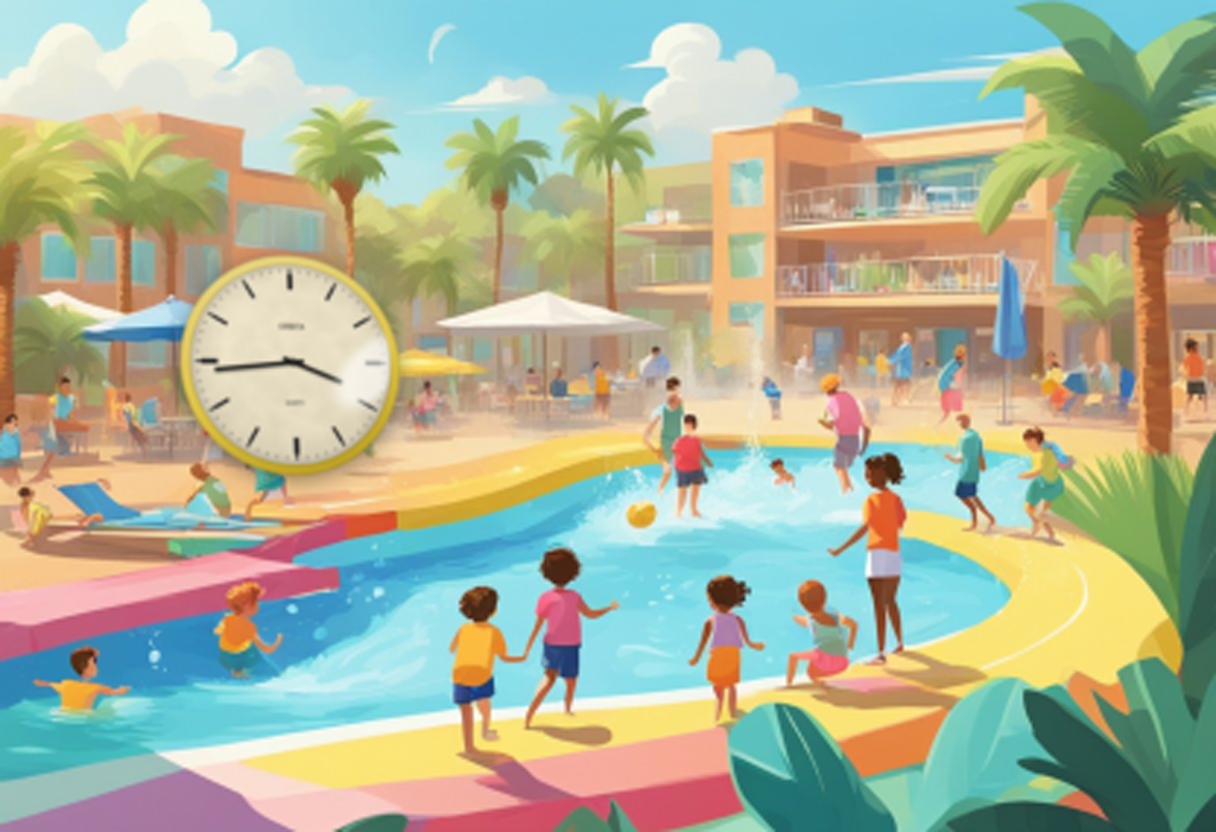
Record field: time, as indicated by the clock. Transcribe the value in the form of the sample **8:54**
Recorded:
**3:44**
